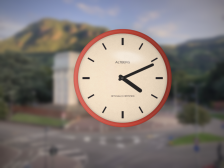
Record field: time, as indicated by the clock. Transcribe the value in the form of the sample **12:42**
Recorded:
**4:11**
